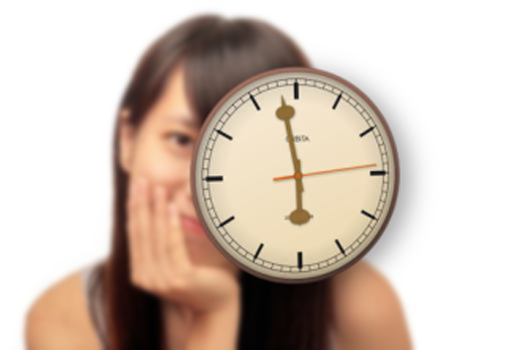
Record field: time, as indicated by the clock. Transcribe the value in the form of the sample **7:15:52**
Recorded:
**5:58:14**
